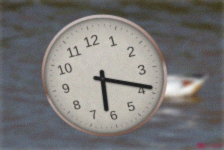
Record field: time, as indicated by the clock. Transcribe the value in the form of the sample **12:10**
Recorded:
**6:19**
